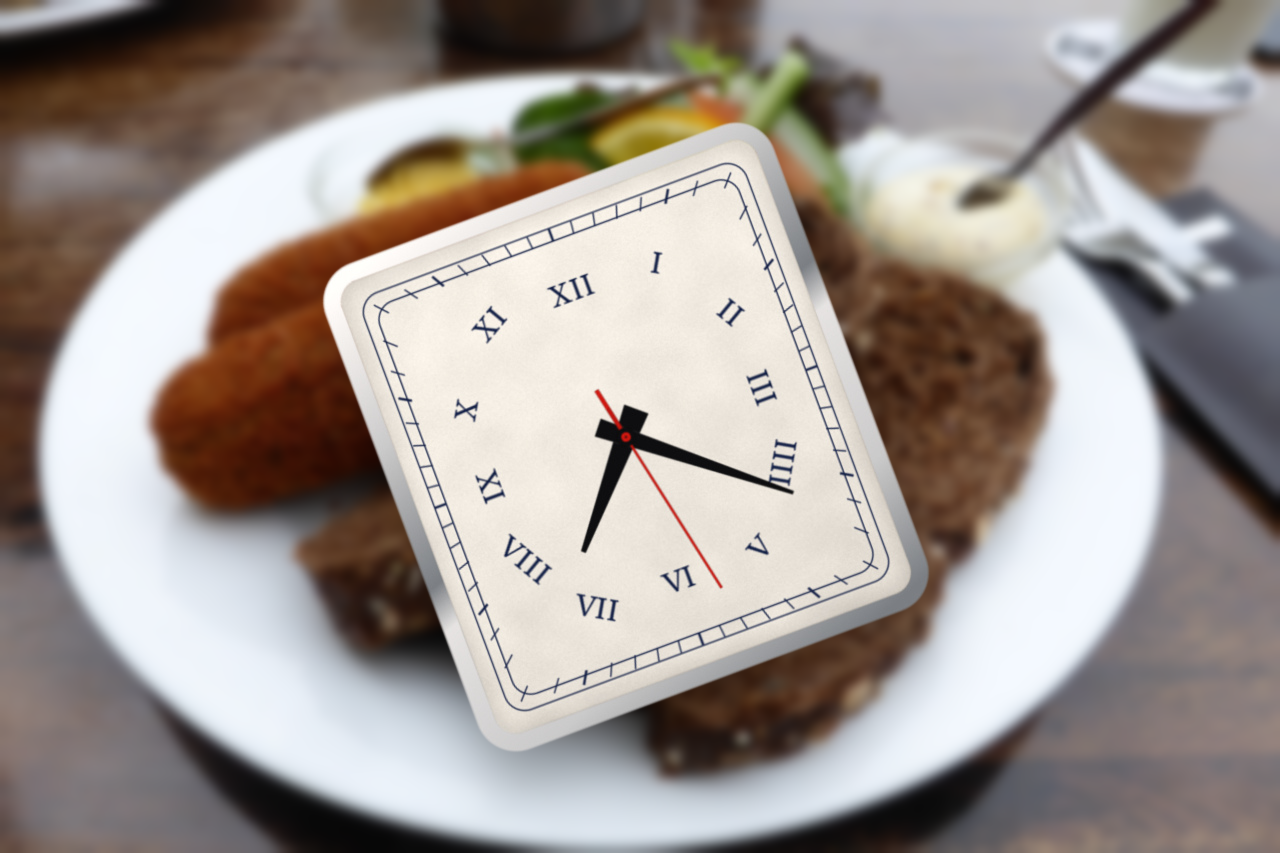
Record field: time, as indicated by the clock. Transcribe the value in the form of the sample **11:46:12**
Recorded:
**7:21:28**
